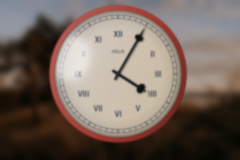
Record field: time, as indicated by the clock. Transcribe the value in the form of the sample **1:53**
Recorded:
**4:05**
